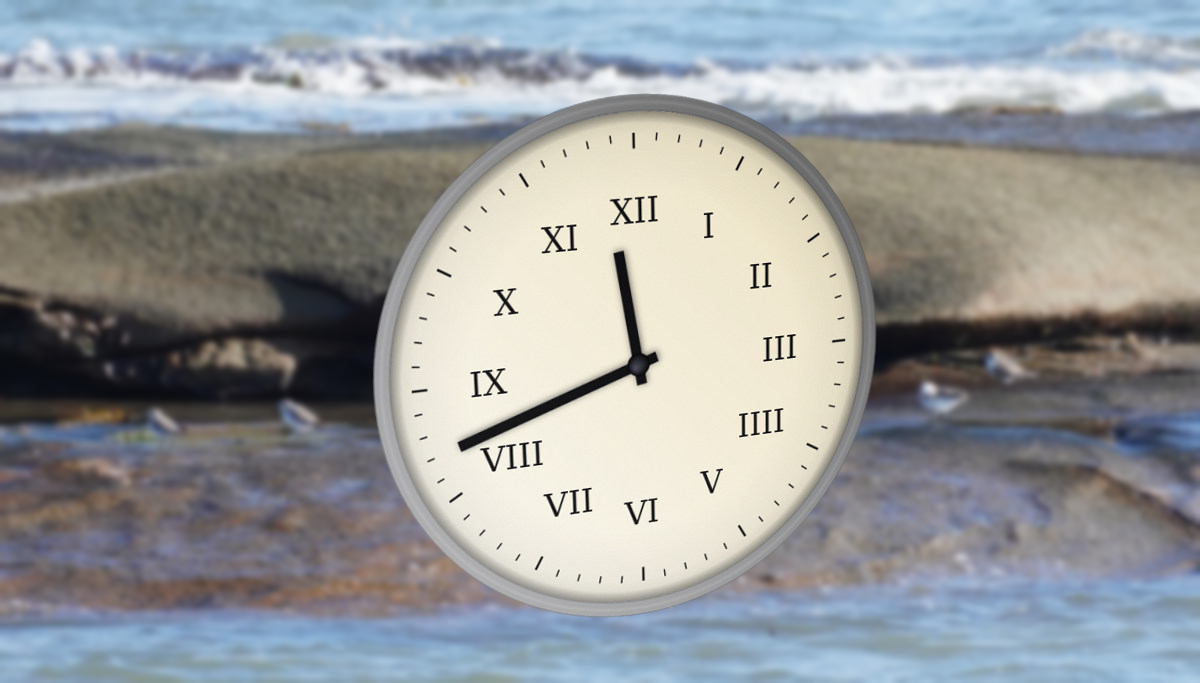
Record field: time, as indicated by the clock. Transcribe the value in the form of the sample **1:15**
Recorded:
**11:42**
